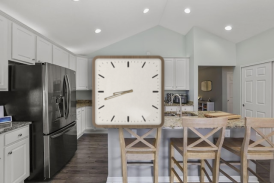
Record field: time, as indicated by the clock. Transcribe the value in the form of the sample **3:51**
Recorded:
**8:42**
